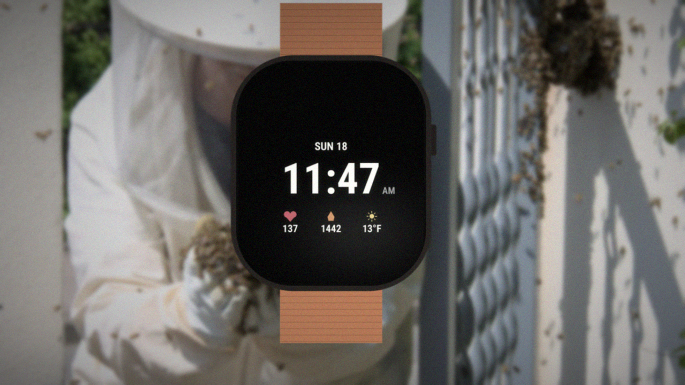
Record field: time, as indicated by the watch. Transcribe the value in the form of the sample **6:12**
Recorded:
**11:47**
